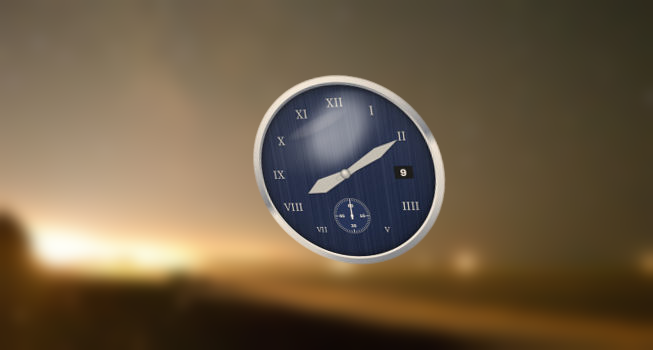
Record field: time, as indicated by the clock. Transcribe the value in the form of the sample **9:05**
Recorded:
**8:10**
